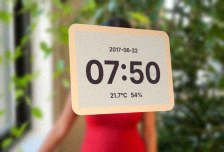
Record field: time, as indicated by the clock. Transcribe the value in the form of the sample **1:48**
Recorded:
**7:50**
